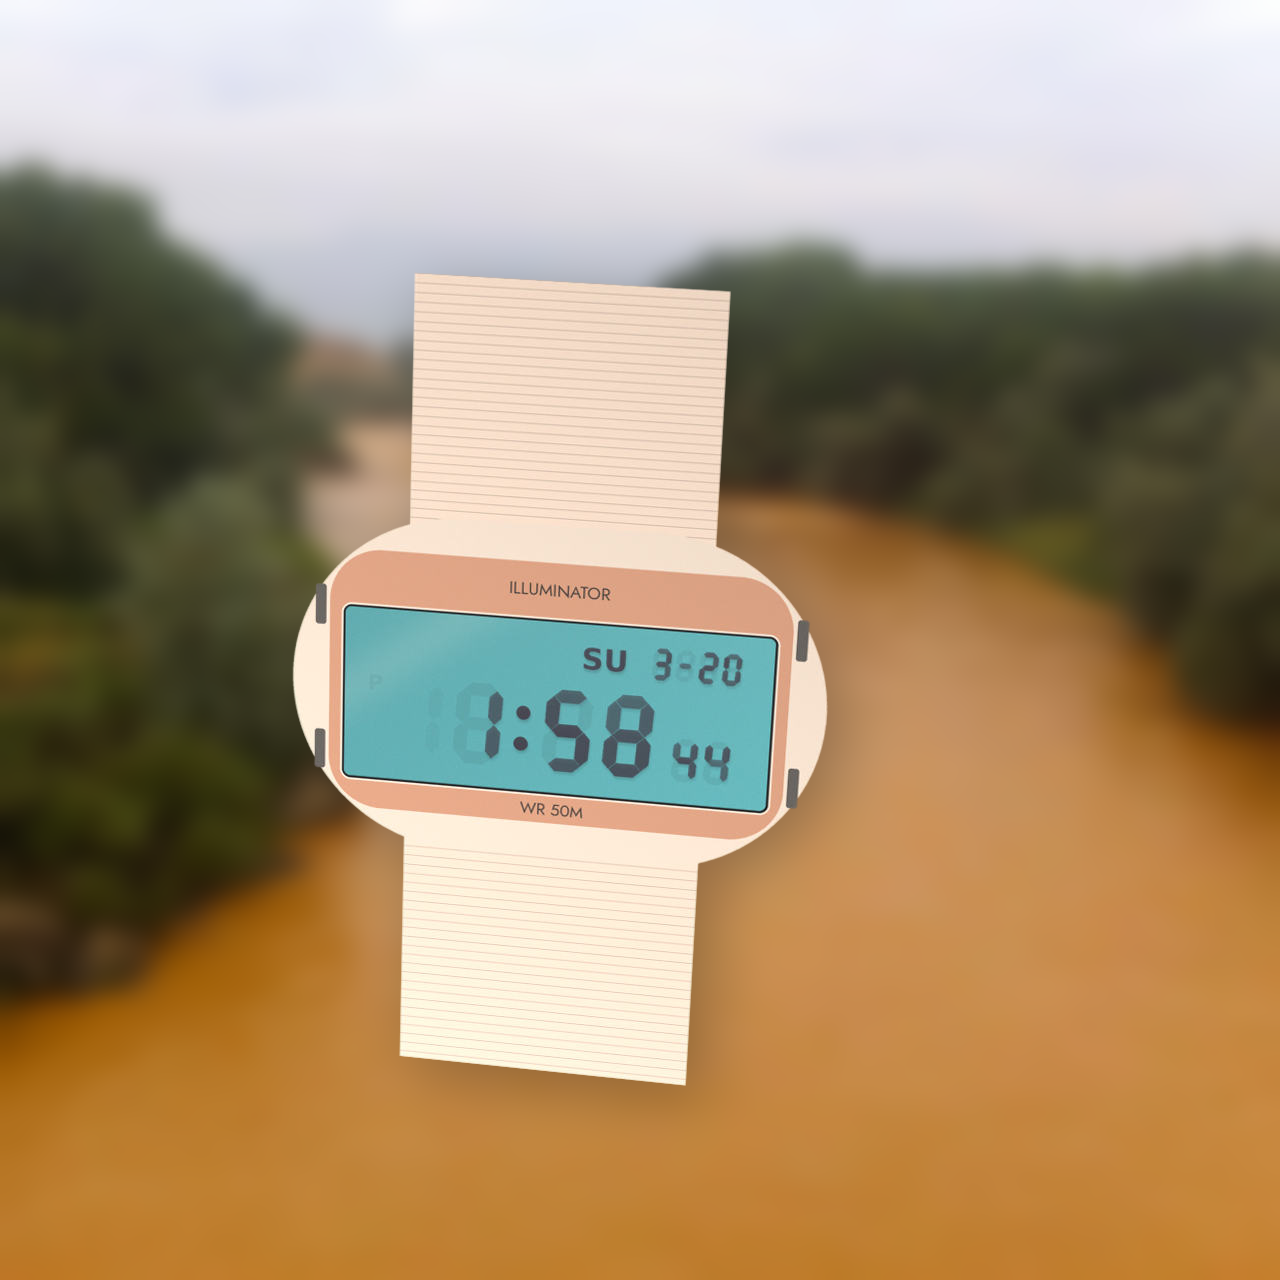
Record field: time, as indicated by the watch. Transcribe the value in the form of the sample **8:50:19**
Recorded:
**1:58:44**
